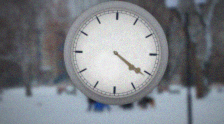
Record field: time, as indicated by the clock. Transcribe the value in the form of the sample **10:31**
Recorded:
**4:21**
